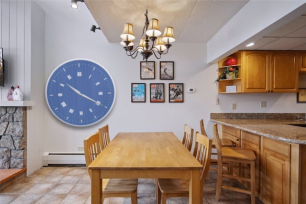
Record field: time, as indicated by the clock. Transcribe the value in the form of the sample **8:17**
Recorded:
**10:20**
